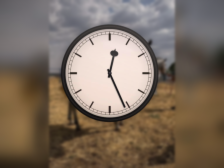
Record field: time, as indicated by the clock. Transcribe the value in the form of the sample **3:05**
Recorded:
**12:26**
